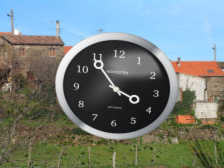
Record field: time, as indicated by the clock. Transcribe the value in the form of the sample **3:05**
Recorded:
**3:54**
